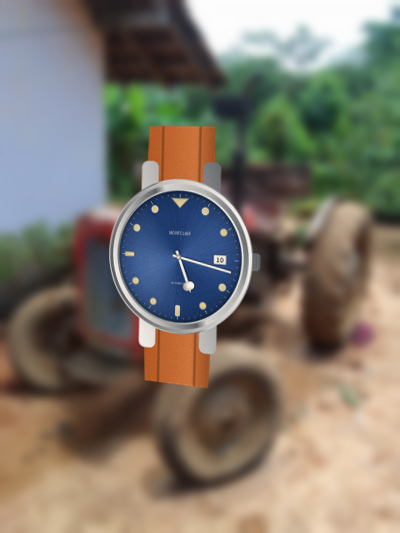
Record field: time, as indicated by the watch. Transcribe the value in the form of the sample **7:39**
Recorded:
**5:17**
